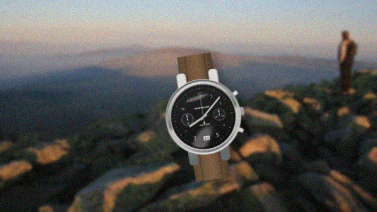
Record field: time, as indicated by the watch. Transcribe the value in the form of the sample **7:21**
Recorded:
**8:08**
